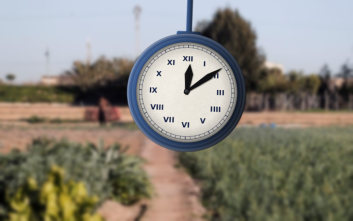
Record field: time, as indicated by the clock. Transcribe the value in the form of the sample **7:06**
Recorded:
**12:09**
